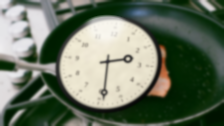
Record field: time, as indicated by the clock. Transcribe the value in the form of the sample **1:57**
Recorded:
**2:29**
